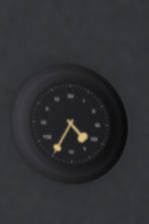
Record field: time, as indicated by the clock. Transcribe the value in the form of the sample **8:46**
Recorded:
**4:35**
